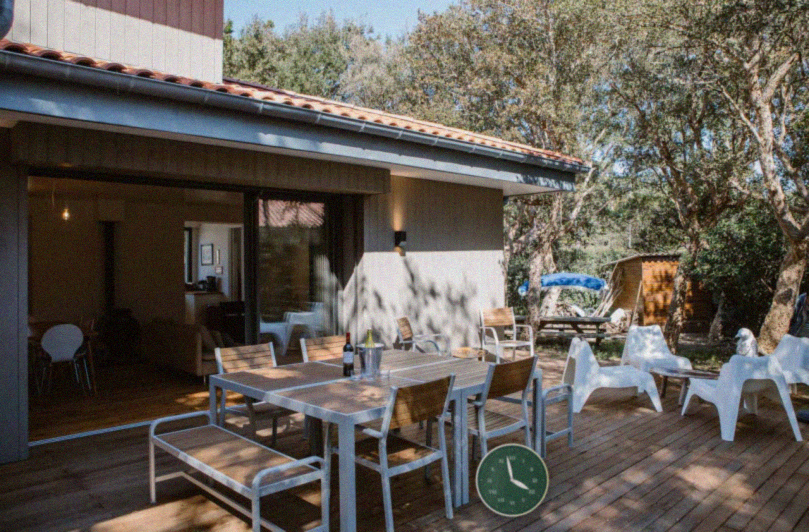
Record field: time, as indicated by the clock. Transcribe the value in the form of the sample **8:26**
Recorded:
**3:58**
